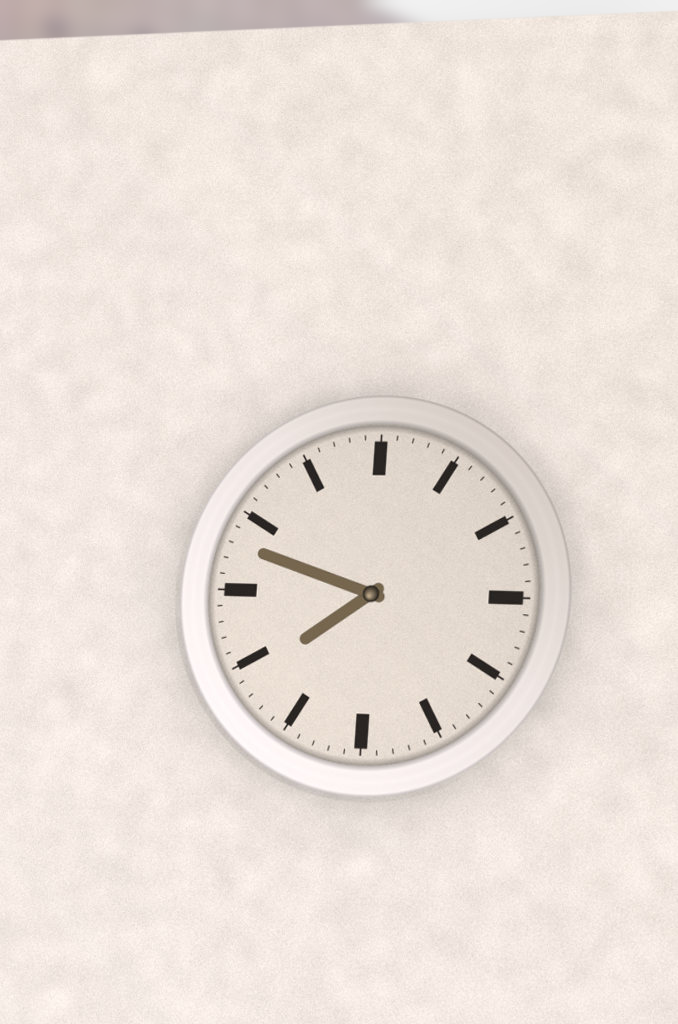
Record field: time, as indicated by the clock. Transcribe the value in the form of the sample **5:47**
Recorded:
**7:48**
